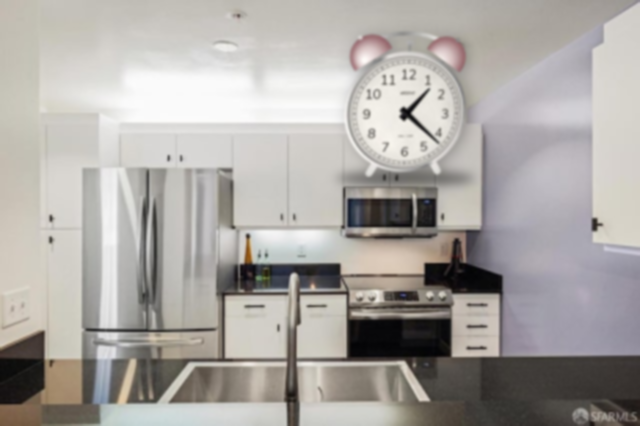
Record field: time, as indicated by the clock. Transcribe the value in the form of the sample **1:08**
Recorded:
**1:22**
